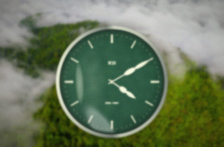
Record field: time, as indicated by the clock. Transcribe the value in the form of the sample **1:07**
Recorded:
**4:10**
